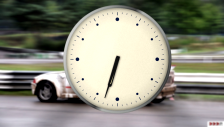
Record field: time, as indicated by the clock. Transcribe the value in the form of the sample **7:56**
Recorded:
**6:33**
